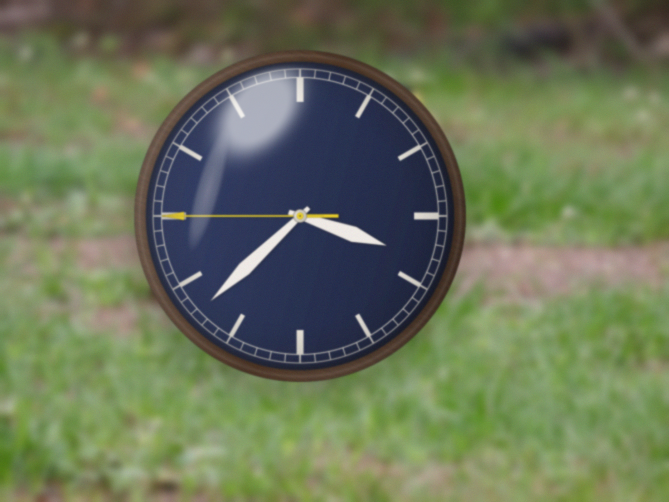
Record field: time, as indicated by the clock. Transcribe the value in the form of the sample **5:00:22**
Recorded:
**3:37:45**
